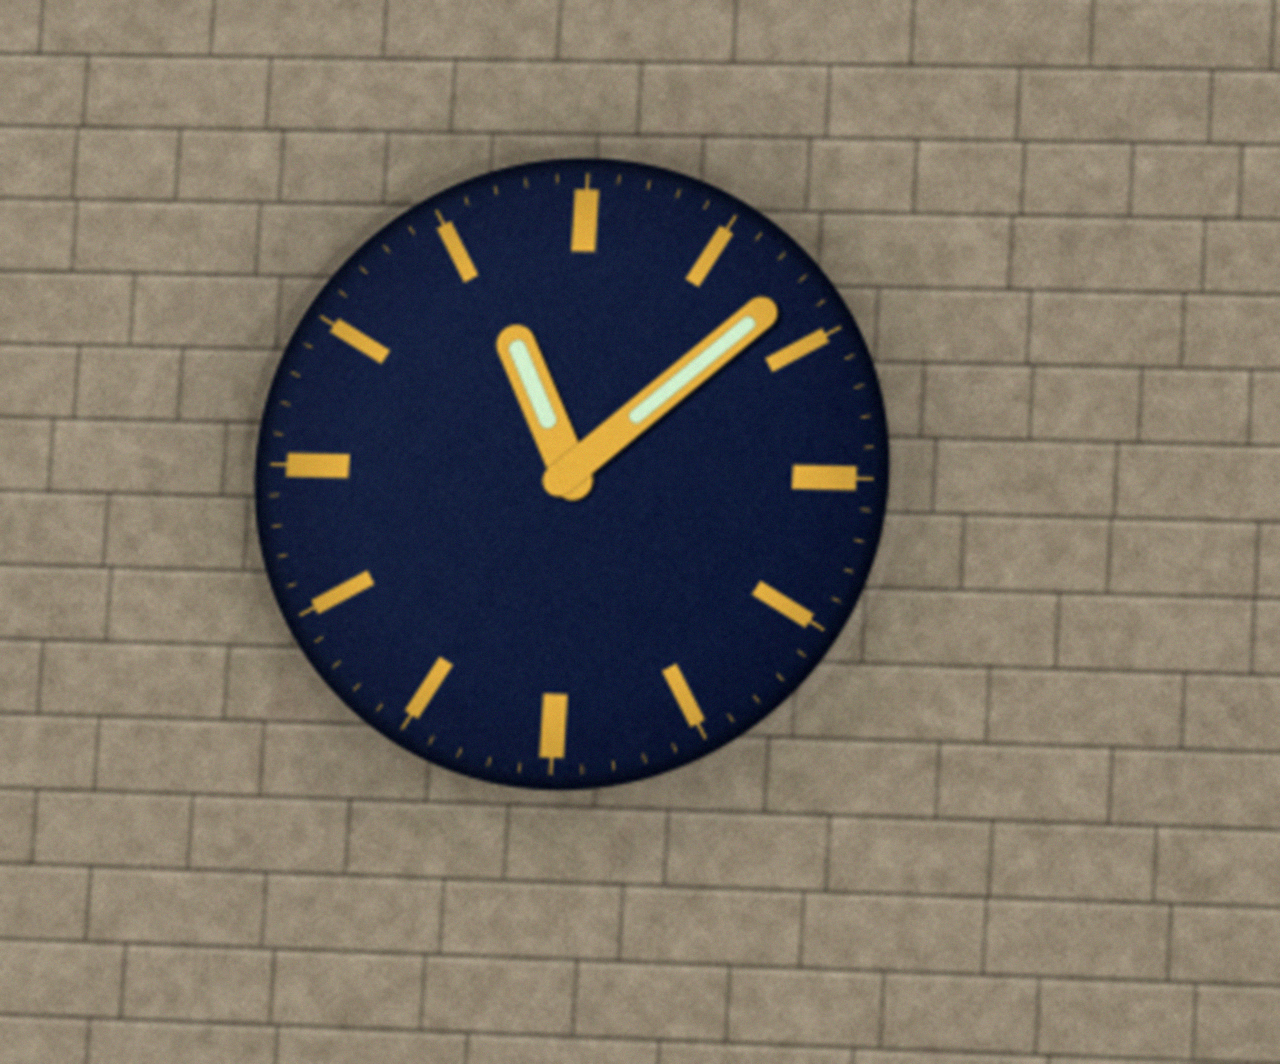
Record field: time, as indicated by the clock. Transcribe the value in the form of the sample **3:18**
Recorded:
**11:08**
